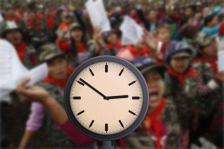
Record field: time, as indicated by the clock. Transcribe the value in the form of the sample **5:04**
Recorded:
**2:51**
